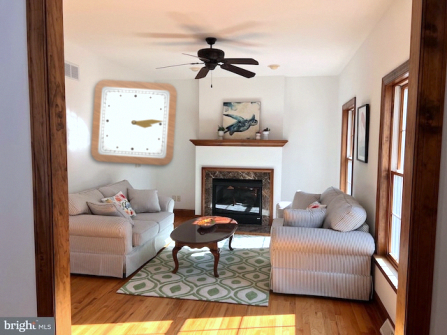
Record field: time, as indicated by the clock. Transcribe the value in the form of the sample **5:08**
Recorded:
**3:14**
